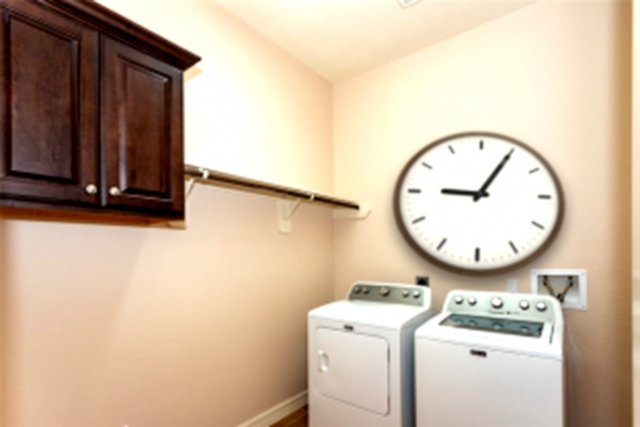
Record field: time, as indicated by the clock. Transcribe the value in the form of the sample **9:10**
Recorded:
**9:05**
